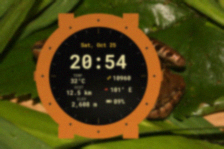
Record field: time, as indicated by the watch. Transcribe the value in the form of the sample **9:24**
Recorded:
**20:54**
